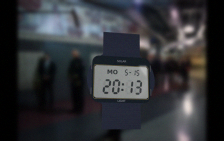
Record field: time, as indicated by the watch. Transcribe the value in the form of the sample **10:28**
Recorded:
**20:13**
